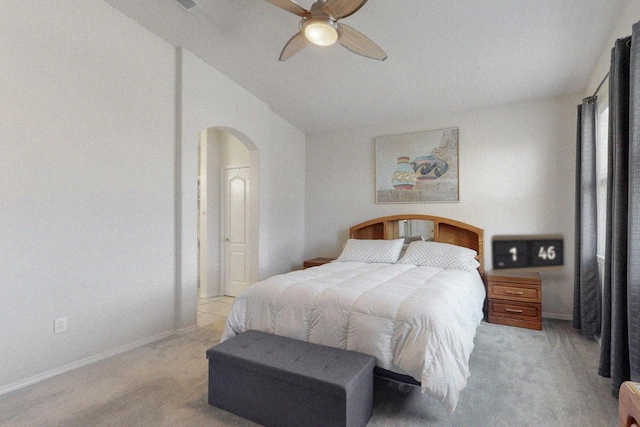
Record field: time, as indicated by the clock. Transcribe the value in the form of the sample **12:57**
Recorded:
**1:46**
